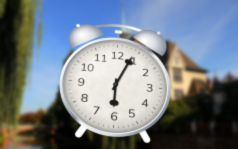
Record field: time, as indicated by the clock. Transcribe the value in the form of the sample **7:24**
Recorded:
**6:04**
